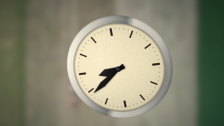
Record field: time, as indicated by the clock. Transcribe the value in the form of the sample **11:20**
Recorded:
**8:39**
